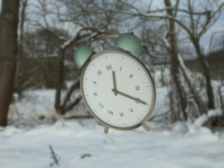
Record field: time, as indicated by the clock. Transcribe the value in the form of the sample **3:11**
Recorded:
**12:20**
